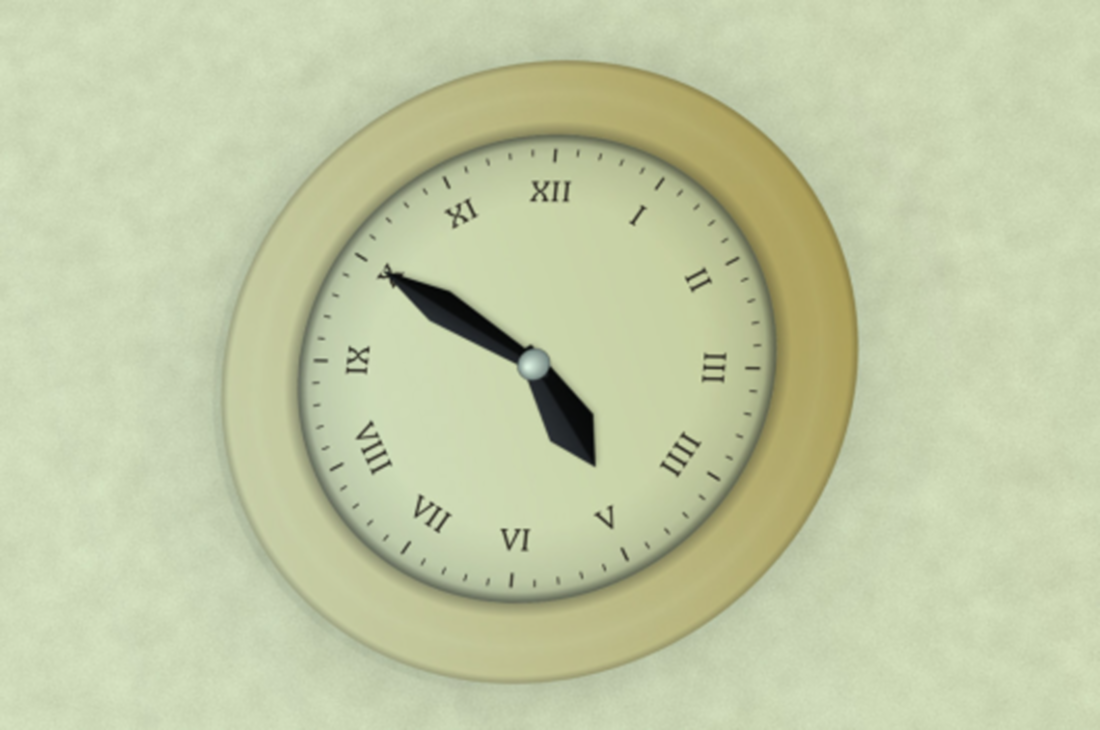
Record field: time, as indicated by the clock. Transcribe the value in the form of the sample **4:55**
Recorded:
**4:50**
